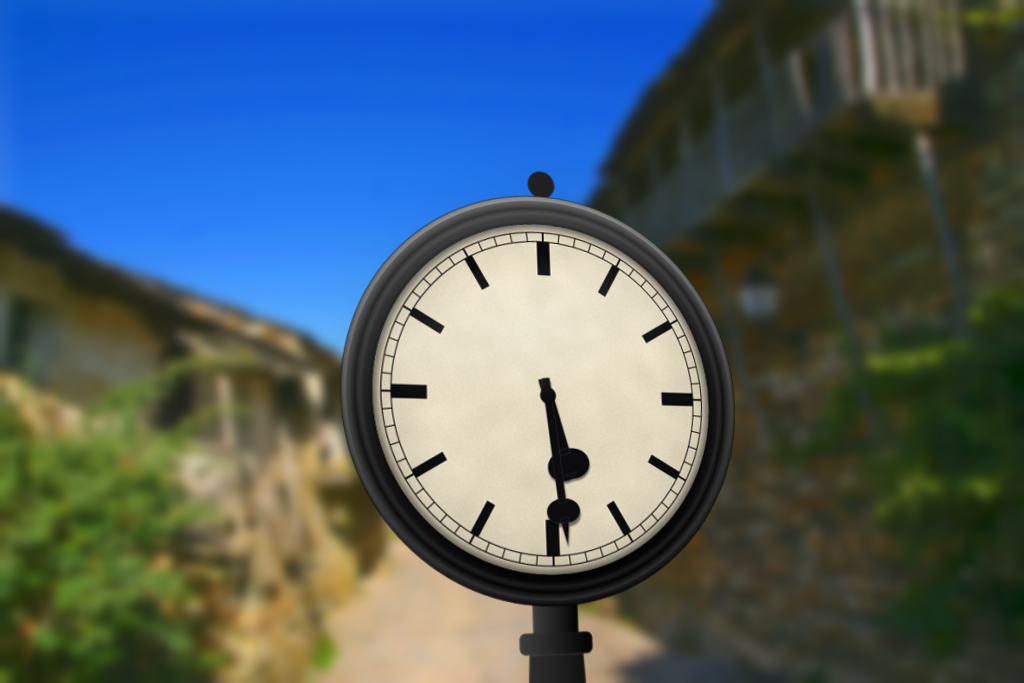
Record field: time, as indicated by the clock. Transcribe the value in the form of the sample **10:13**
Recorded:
**5:29**
